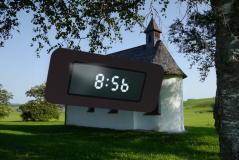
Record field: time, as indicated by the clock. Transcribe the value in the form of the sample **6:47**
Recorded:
**8:56**
